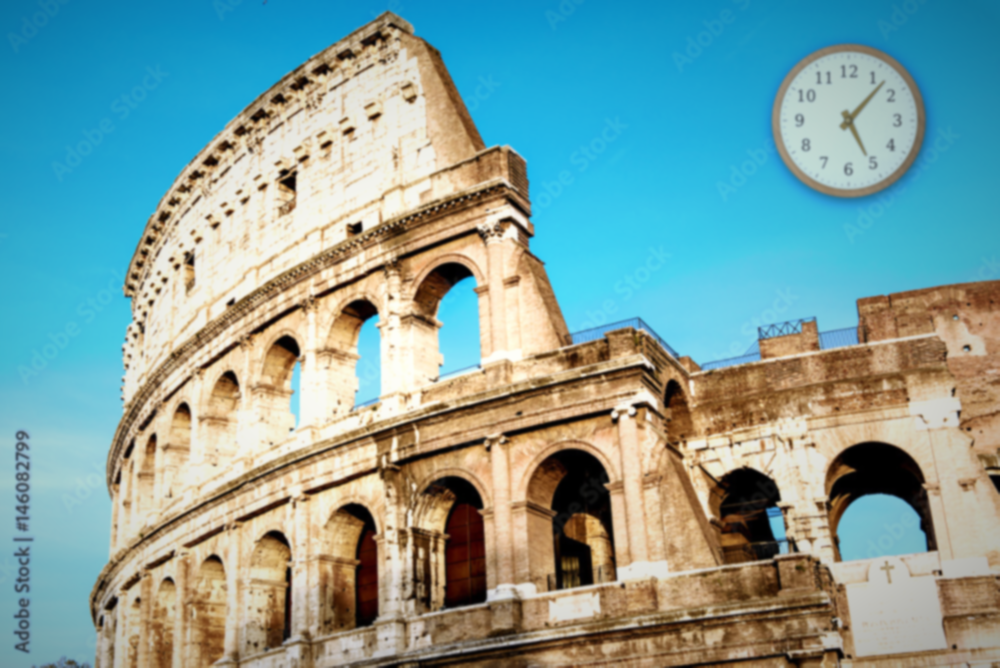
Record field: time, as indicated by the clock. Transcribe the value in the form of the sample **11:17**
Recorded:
**5:07**
